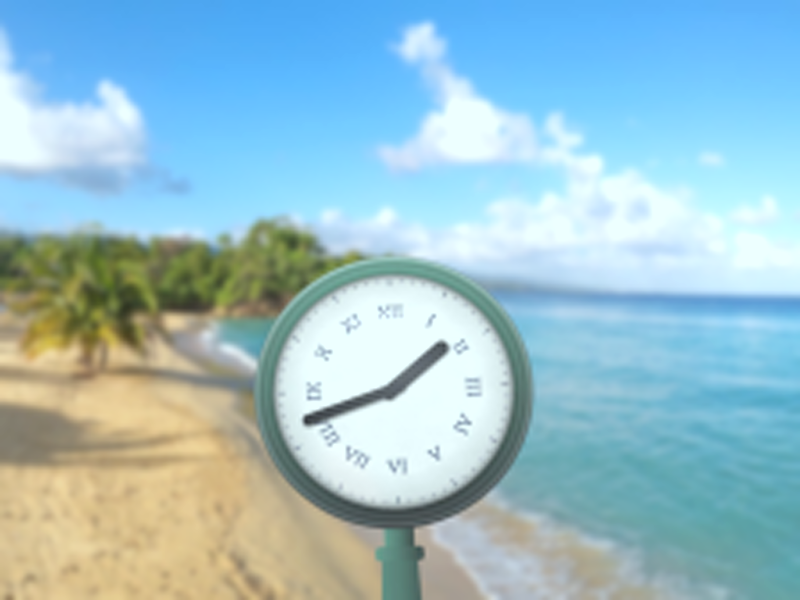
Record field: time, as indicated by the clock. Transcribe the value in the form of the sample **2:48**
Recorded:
**1:42**
